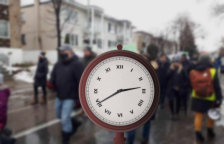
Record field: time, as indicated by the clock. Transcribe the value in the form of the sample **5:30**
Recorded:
**2:40**
